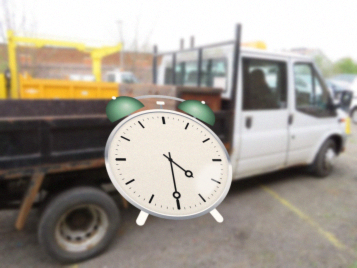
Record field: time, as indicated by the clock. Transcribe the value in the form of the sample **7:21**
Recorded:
**4:30**
